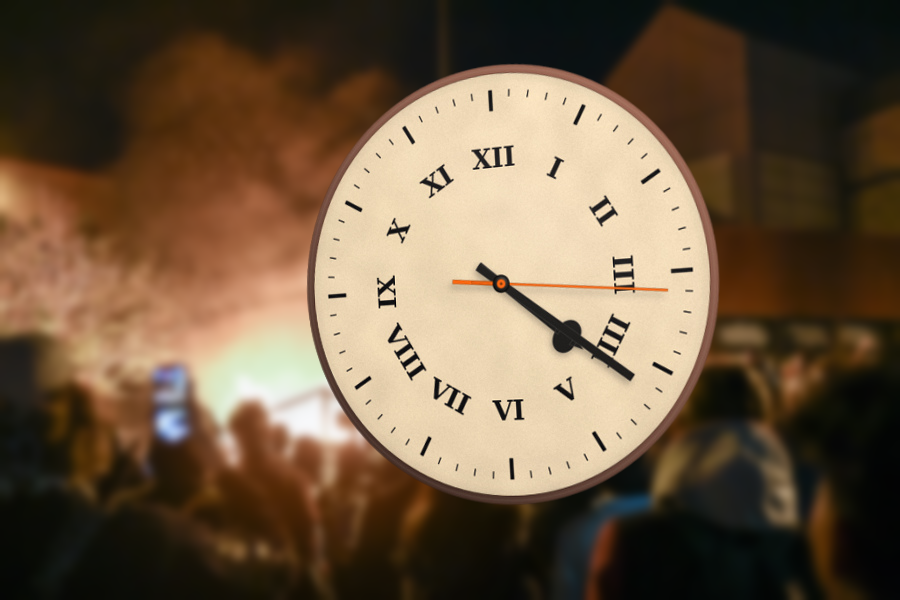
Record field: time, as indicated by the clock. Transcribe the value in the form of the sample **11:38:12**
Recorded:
**4:21:16**
